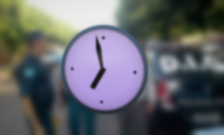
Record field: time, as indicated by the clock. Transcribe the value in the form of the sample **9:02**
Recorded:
**6:58**
